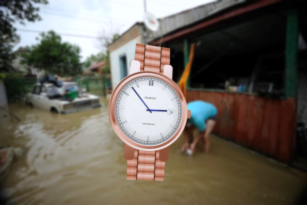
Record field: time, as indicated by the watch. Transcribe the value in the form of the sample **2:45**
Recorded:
**2:53**
